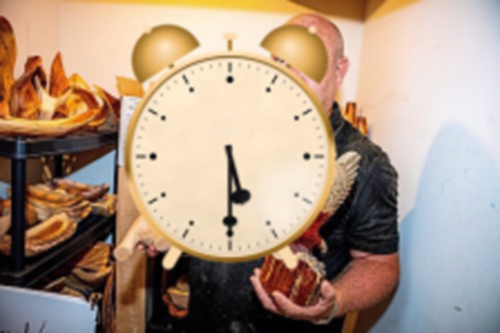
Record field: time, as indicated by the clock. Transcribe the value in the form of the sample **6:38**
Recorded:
**5:30**
